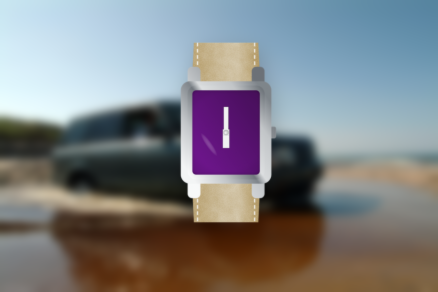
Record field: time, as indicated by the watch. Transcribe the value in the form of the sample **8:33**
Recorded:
**6:00**
